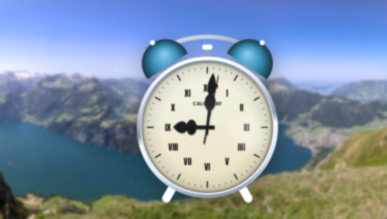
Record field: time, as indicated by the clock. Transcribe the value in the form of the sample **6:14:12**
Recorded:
**9:01:02**
